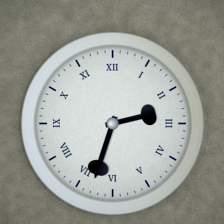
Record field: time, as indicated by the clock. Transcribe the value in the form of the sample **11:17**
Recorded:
**2:33**
